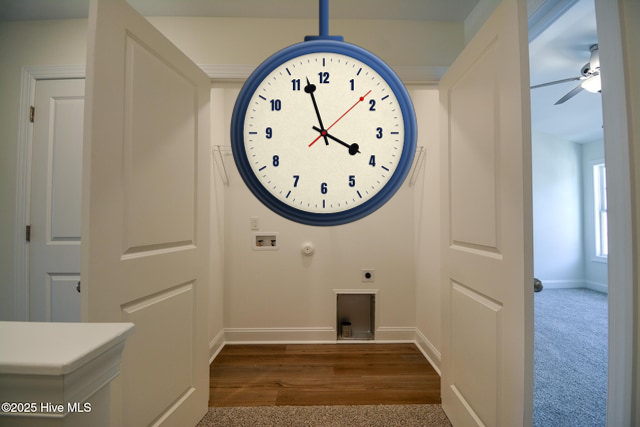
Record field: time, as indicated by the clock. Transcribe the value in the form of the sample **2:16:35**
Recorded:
**3:57:08**
